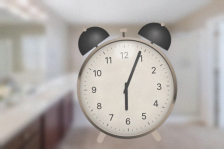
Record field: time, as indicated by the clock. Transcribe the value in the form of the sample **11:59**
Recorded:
**6:04**
